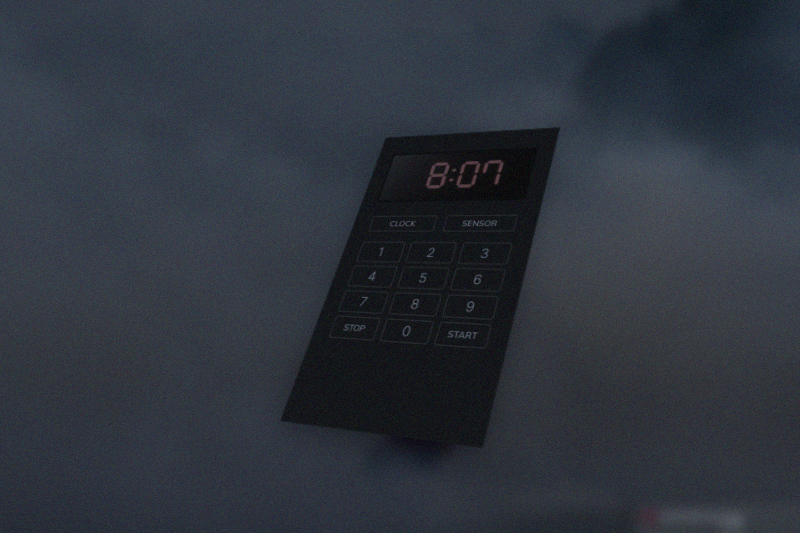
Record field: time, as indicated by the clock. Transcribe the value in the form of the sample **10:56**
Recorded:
**8:07**
